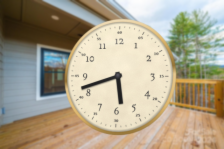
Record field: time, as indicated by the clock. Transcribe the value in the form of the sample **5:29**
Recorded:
**5:42**
